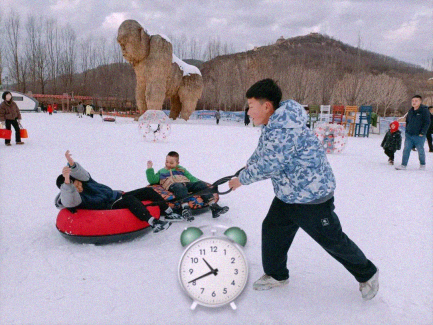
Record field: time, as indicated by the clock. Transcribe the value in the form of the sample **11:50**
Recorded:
**10:41**
